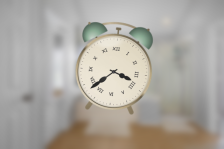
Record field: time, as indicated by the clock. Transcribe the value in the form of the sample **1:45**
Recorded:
**3:38**
